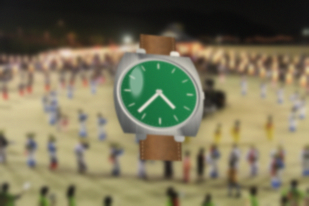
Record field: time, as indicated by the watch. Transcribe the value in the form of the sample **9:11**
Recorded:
**4:37**
